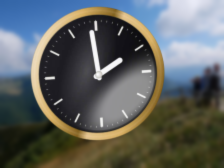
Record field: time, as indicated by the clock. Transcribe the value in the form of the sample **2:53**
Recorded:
**1:59**
